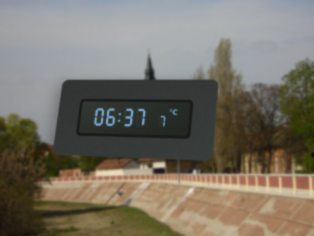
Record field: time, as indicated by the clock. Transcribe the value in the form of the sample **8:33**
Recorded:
**6:37**
